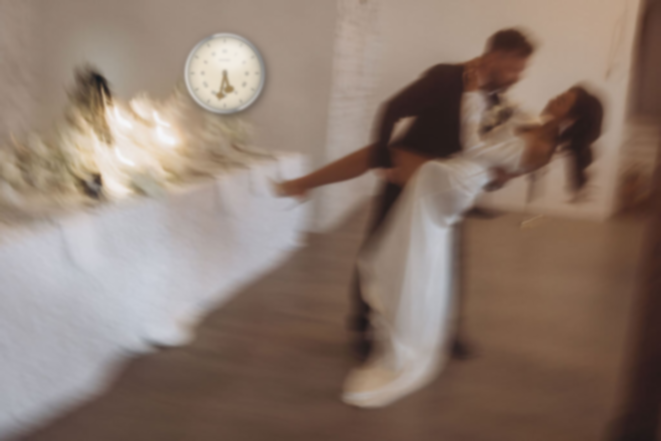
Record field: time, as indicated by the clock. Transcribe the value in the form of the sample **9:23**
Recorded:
**5:32**
